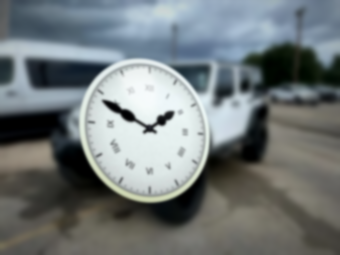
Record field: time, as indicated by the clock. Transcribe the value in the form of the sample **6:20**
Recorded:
**1:49**
